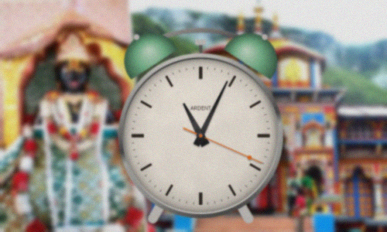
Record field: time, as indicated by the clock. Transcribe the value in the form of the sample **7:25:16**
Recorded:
**11:04:19**
